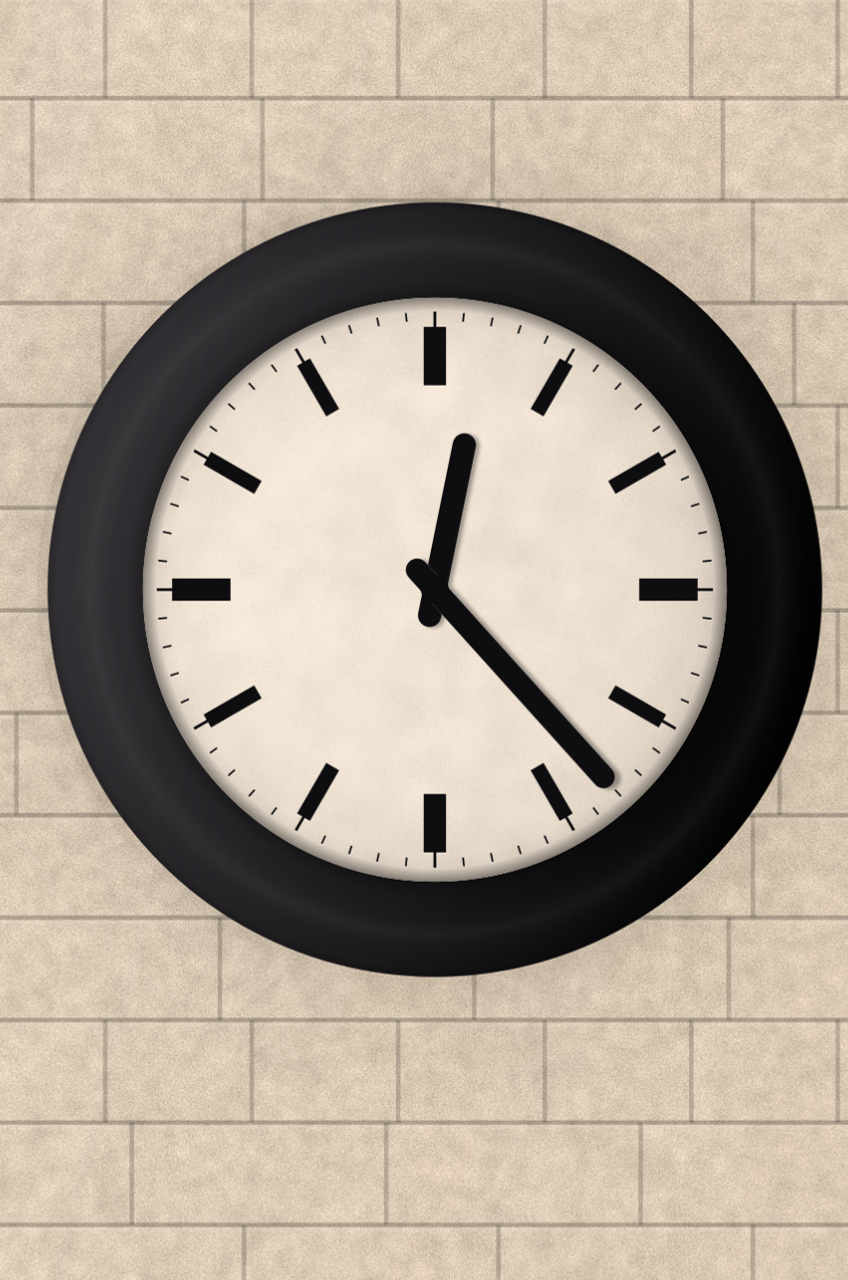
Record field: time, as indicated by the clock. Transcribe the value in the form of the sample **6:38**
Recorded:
**12:23**
